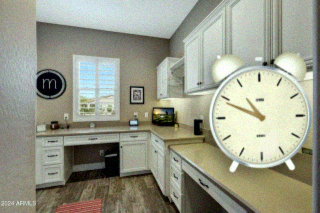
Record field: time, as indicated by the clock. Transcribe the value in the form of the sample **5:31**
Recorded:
**10:49**
